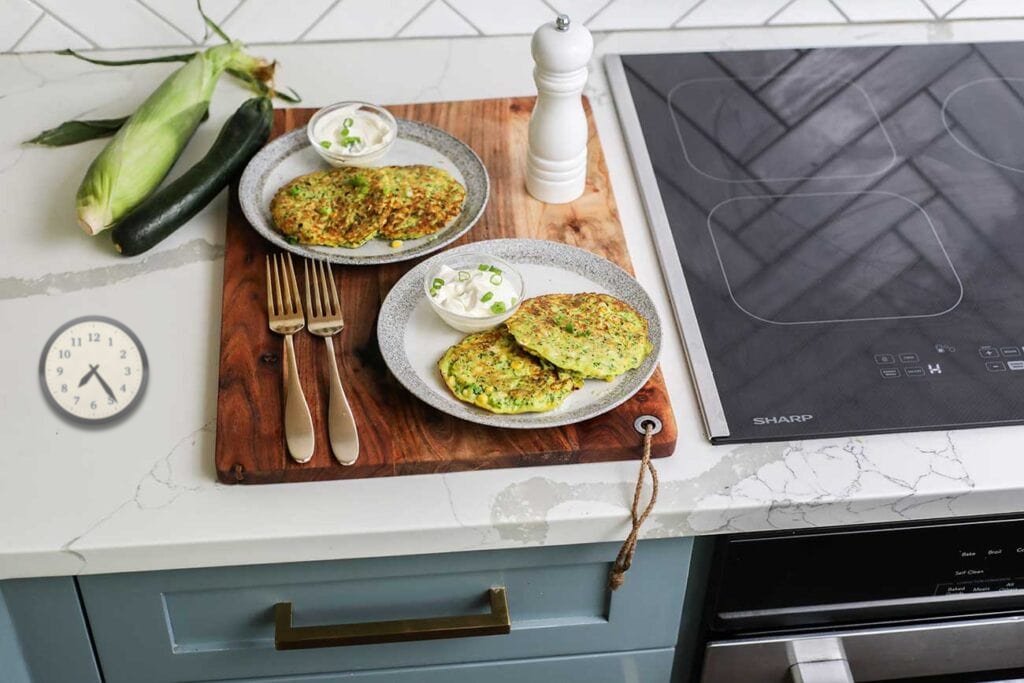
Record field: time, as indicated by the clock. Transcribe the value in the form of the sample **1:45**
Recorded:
**7:24**
